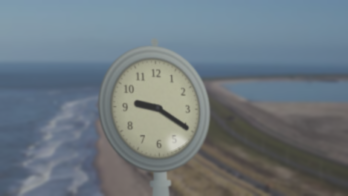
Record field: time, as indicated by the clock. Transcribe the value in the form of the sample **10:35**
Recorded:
**9:20**
